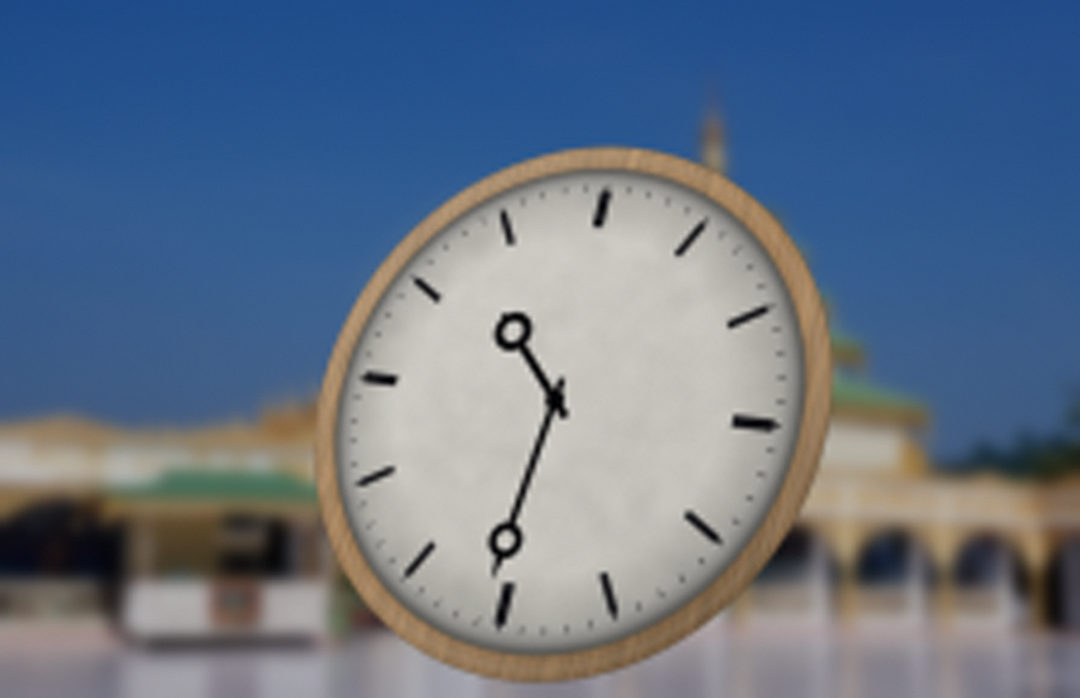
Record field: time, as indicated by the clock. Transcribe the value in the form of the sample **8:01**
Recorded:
**10:31**
